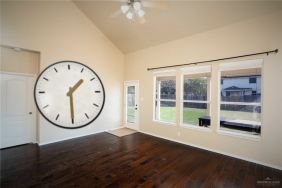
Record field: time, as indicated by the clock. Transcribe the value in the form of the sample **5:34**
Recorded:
**1:30**
